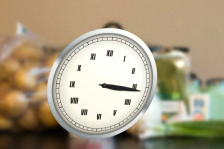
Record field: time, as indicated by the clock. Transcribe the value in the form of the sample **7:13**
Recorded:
**3:16**
